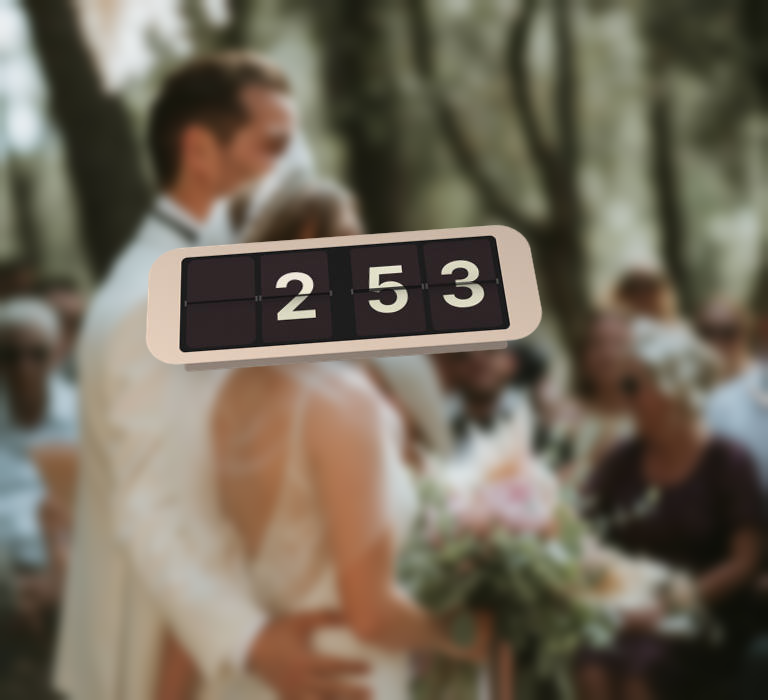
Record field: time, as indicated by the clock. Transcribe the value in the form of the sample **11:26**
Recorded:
**2:53**
